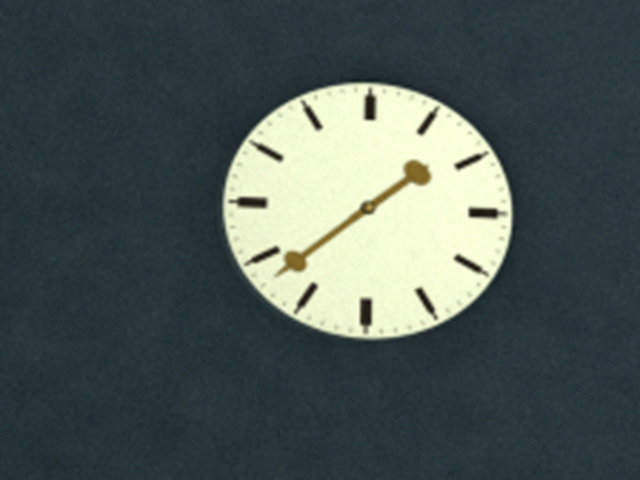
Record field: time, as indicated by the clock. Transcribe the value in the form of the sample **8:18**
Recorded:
**1:38**
